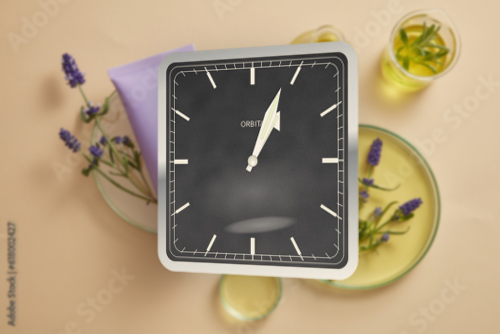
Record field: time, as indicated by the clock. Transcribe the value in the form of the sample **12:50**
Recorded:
**1:04**
